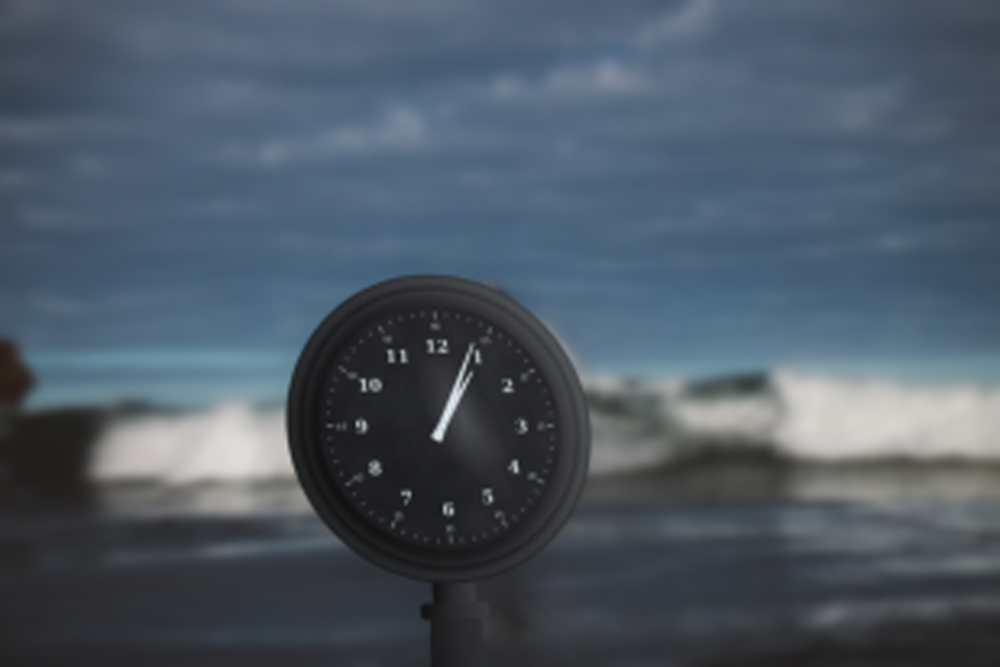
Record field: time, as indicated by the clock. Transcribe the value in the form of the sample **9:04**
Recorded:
**1:04**
